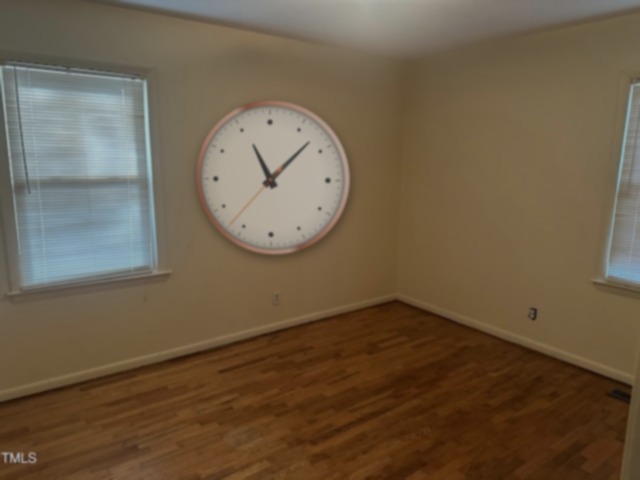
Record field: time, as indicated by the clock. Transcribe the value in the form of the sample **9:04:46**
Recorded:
**11:07:37**
